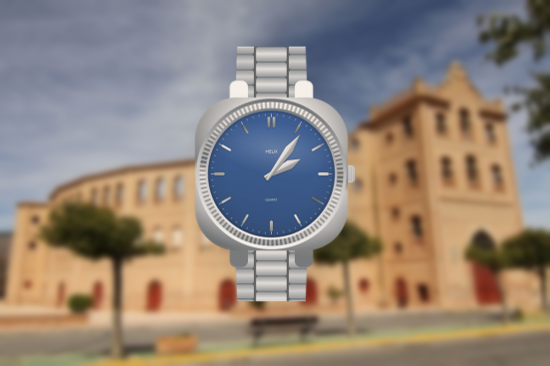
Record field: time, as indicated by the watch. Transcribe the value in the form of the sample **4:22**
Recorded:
**2:06**
